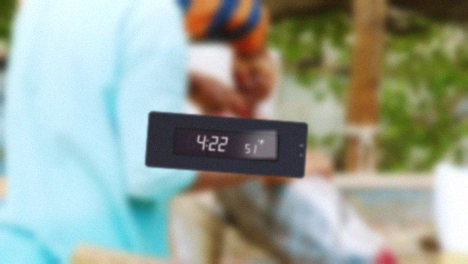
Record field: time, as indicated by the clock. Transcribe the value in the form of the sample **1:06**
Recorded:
**4:22**
